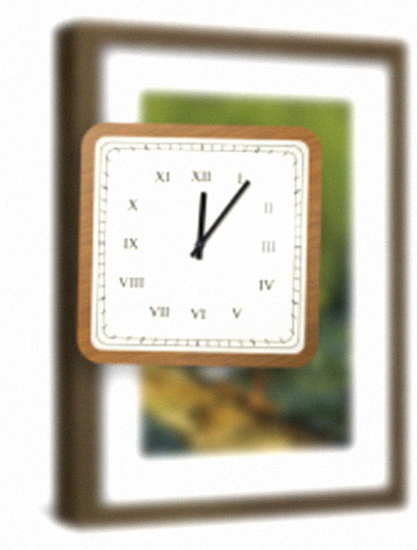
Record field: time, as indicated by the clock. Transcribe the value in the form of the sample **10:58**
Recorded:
**12:06**
